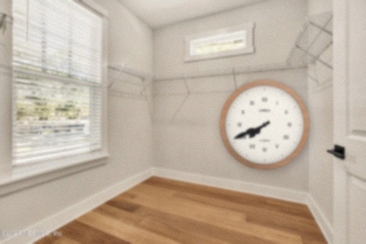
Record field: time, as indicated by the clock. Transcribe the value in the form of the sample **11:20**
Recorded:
**7:41**
